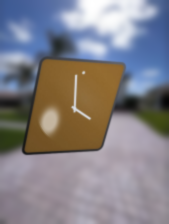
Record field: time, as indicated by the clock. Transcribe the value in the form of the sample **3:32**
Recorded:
**3:58**
